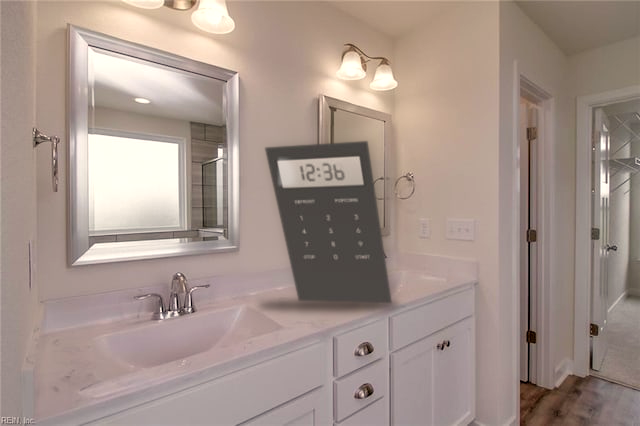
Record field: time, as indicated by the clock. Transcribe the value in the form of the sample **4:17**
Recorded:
**12:36**
